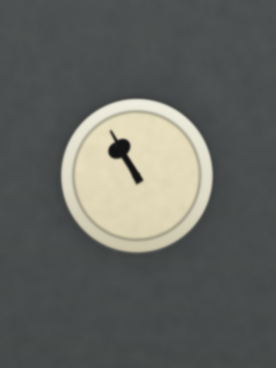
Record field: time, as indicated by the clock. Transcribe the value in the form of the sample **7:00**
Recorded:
**10:55**
